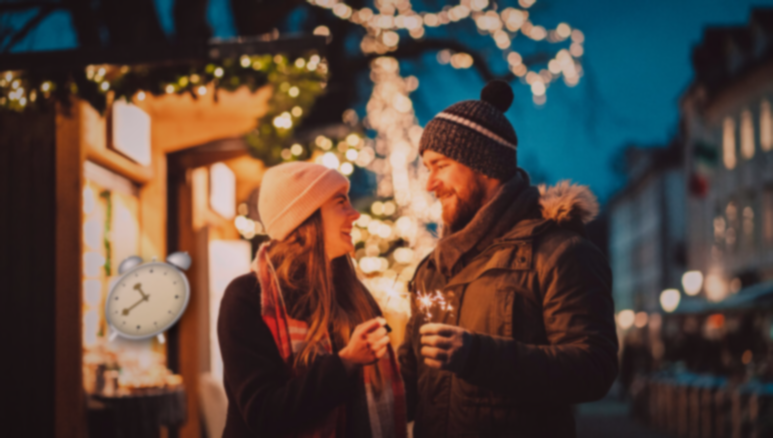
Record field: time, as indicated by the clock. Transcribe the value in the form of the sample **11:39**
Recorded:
**10:38**
